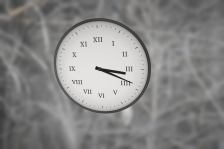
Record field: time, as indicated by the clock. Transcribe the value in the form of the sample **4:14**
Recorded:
**3:19**
